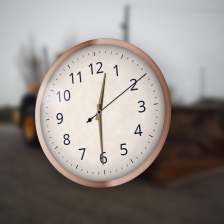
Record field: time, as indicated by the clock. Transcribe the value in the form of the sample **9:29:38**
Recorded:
**12:30:10**
